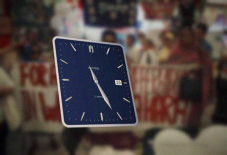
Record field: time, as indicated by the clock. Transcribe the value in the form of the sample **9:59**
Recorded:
**11:26**
